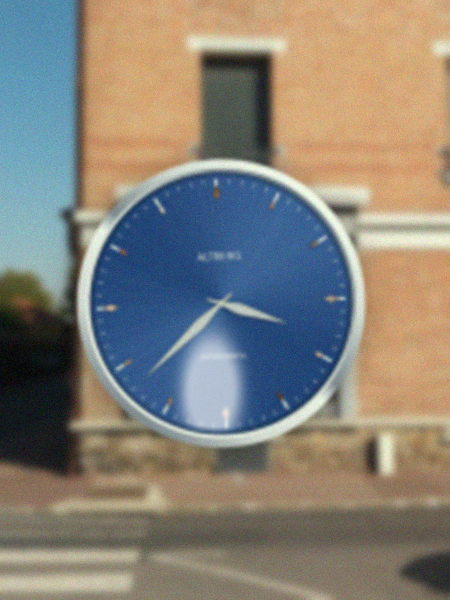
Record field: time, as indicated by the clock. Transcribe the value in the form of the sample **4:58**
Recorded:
**3:38**
